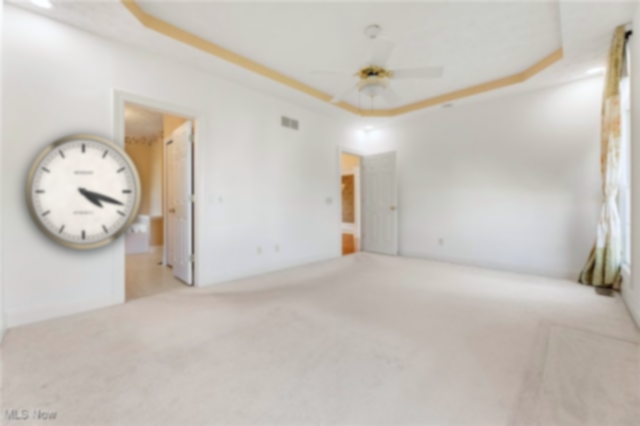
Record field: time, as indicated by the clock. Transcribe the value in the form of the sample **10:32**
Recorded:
**4:18**
